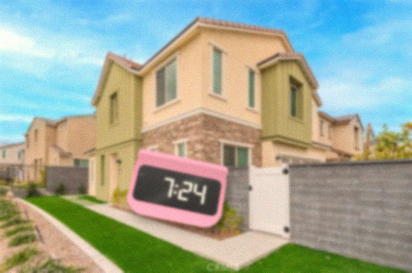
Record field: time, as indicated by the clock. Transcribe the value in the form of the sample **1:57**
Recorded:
**7:24**
